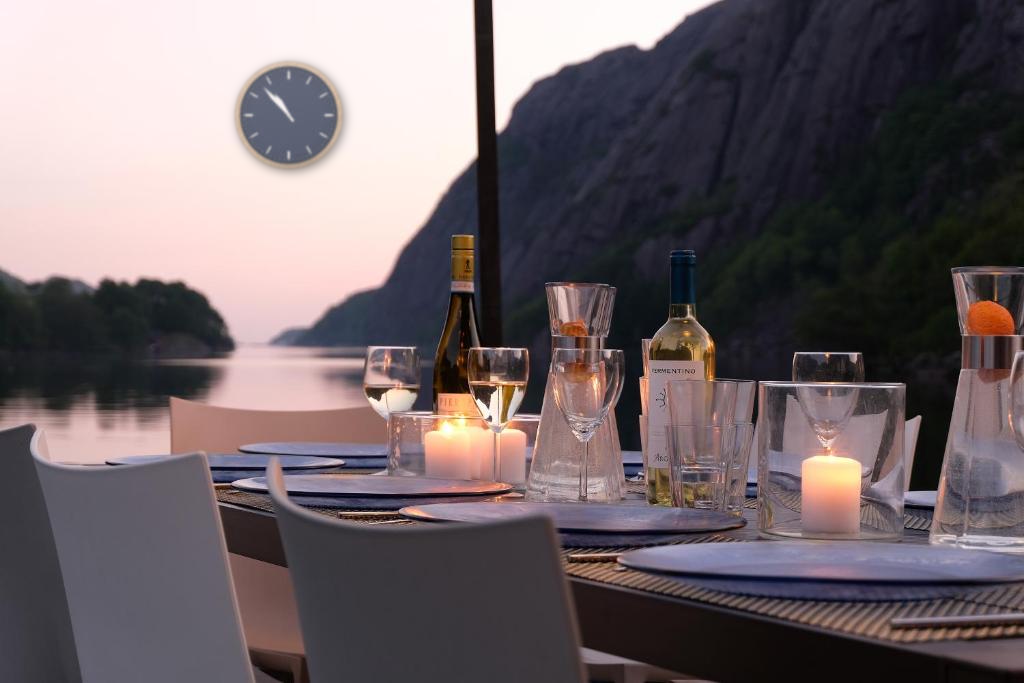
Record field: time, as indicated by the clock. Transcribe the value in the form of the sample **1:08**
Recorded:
**10:53**
